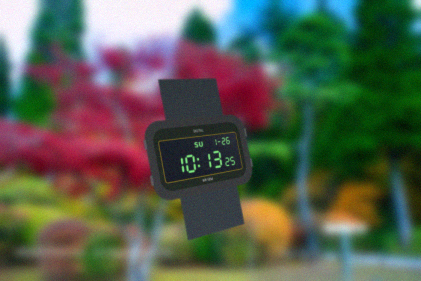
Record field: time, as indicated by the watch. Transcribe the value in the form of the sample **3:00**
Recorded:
**10:13**
